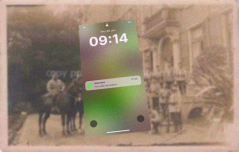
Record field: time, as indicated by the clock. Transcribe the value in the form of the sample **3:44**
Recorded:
**9:14**
